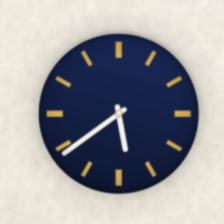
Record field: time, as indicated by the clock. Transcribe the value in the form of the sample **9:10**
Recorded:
**5:39**
